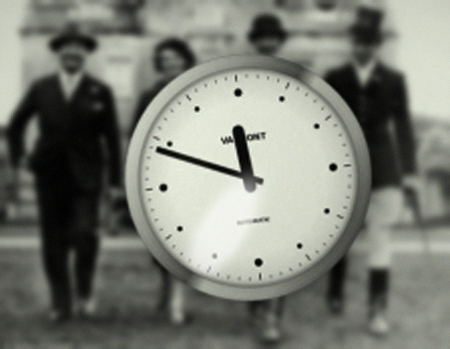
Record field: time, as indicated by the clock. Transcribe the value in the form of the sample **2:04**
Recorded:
**11:49**
